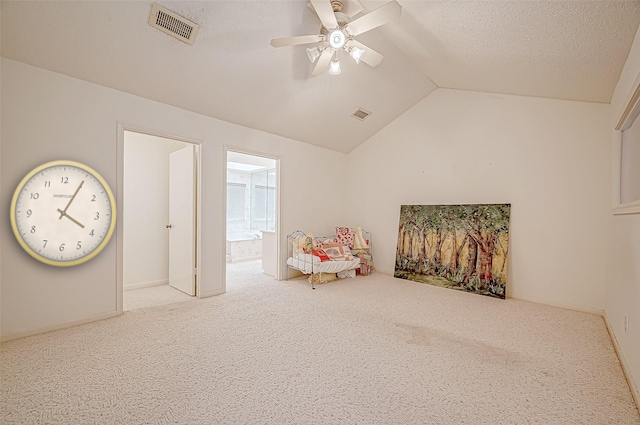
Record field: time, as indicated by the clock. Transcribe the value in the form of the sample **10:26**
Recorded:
**4:05**
